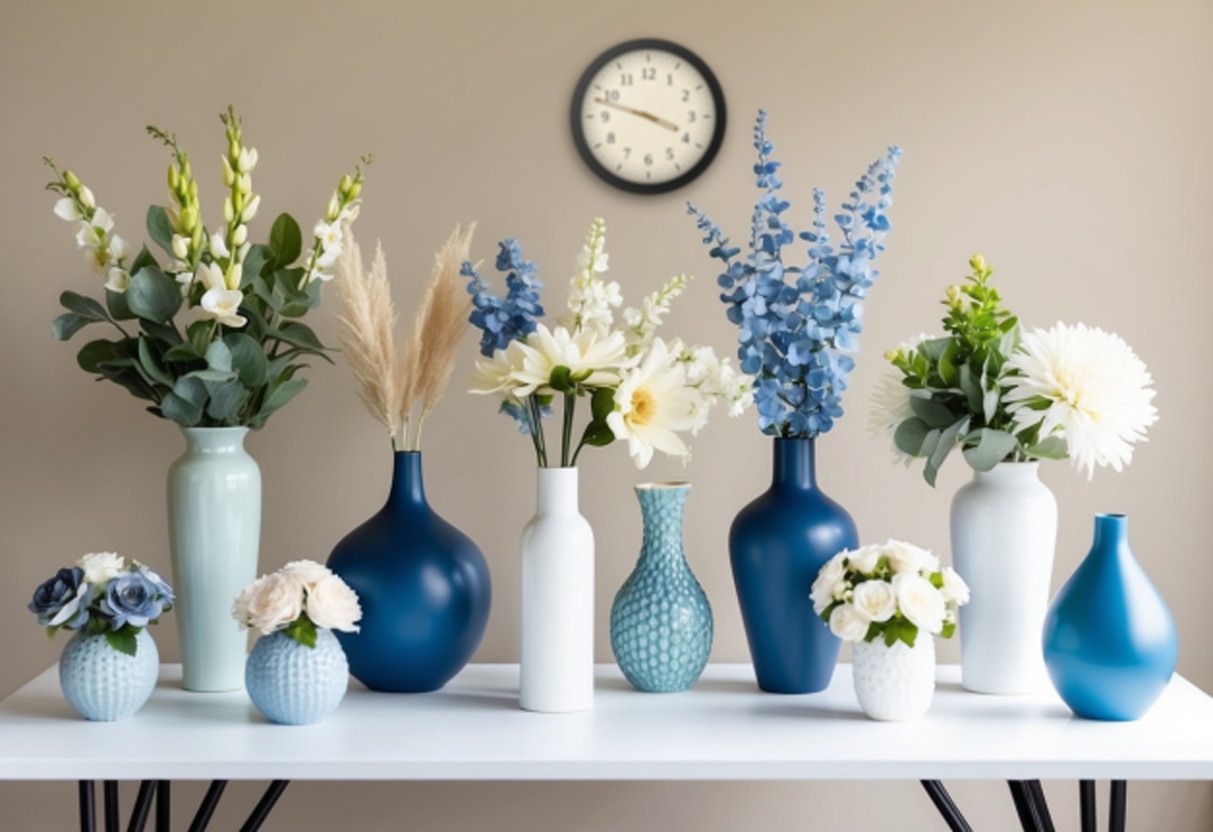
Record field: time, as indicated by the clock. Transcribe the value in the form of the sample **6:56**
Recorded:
**3:48**
